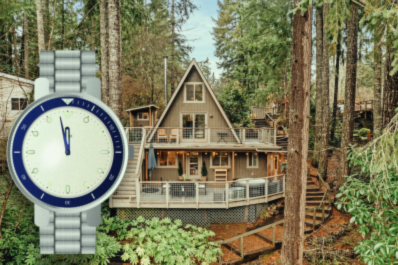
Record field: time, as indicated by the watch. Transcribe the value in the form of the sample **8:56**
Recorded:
**11:58**
